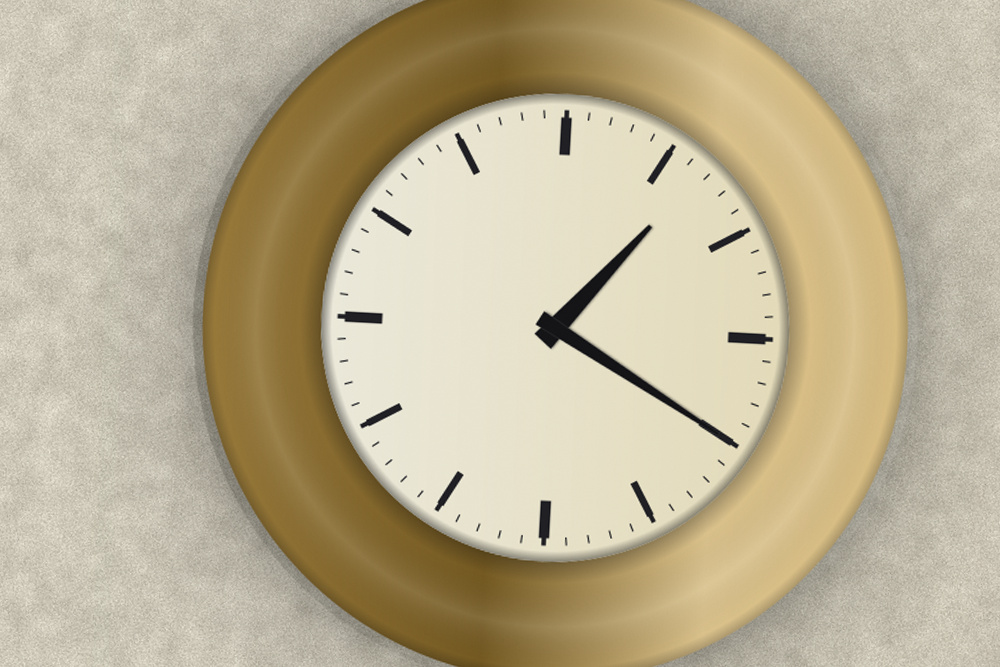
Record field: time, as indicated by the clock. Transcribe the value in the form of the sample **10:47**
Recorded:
**1:20**
